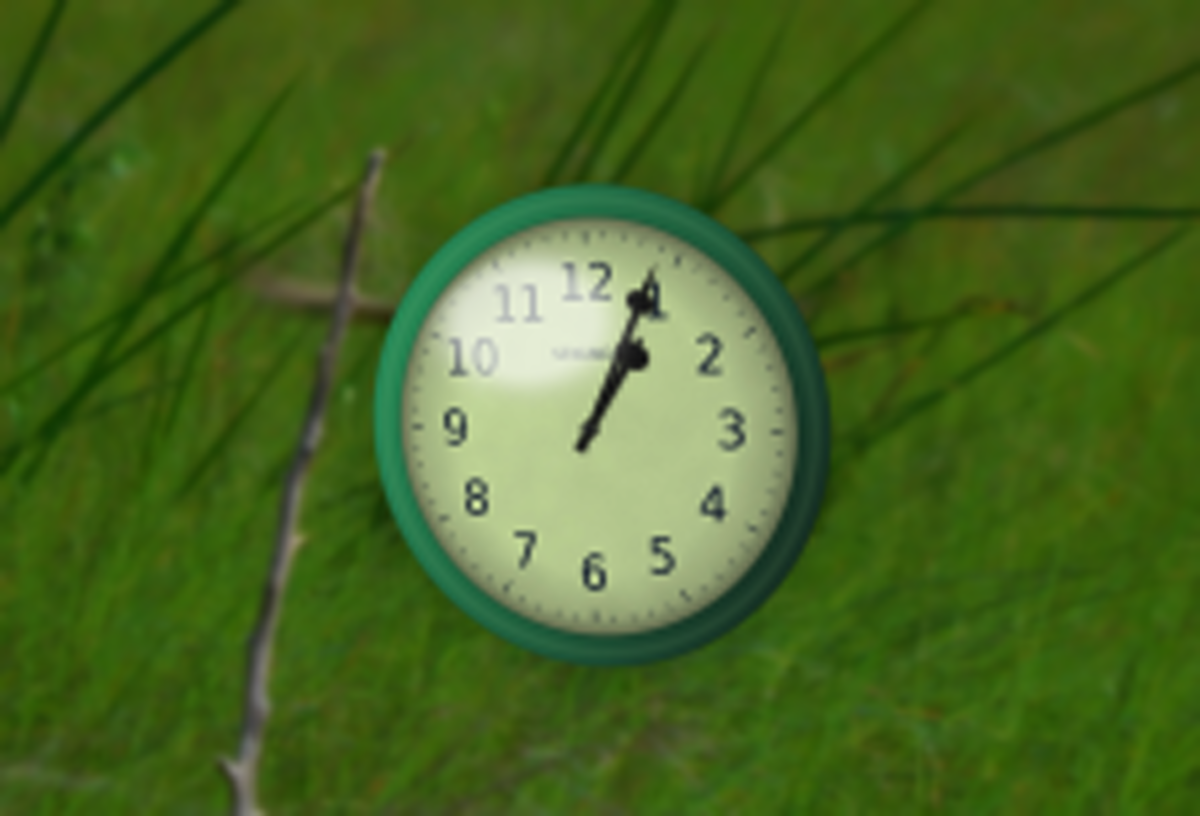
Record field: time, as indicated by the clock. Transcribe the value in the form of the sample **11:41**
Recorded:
**1:04**
